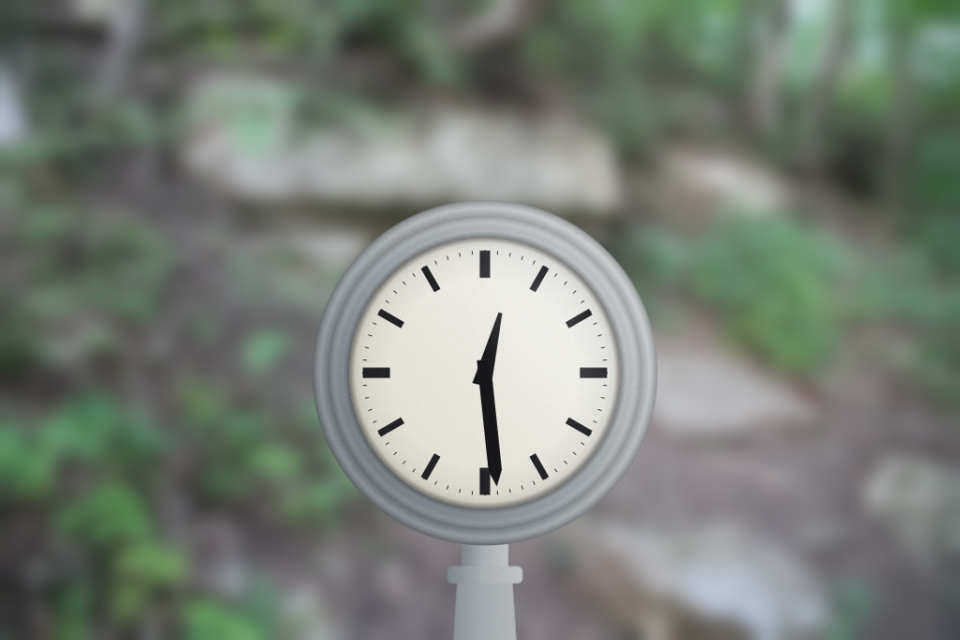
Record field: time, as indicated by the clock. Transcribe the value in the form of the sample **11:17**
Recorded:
**12:29**
